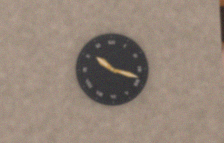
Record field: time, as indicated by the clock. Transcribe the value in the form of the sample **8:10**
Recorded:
**10:18**
